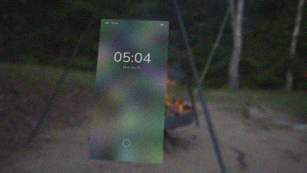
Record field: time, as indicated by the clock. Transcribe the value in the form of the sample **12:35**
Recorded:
**5:04**
